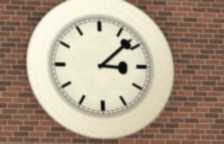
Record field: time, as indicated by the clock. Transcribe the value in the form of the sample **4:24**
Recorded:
**3:08**
